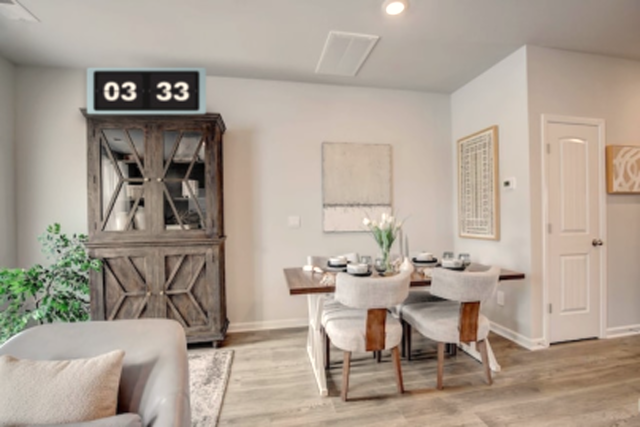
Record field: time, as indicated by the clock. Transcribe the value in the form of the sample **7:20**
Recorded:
**3:33**
